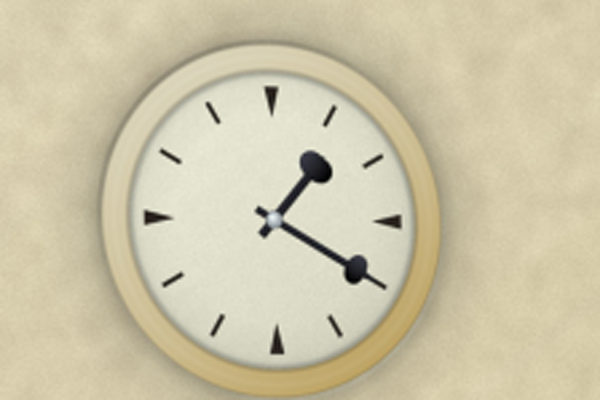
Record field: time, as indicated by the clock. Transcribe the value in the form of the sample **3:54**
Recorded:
**1:20**
